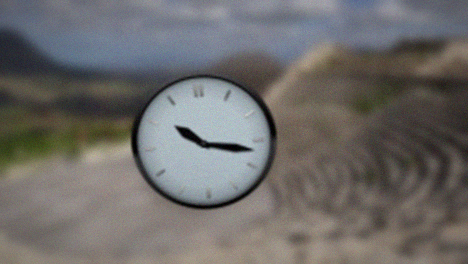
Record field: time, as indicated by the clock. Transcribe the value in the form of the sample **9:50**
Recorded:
**10:17**
